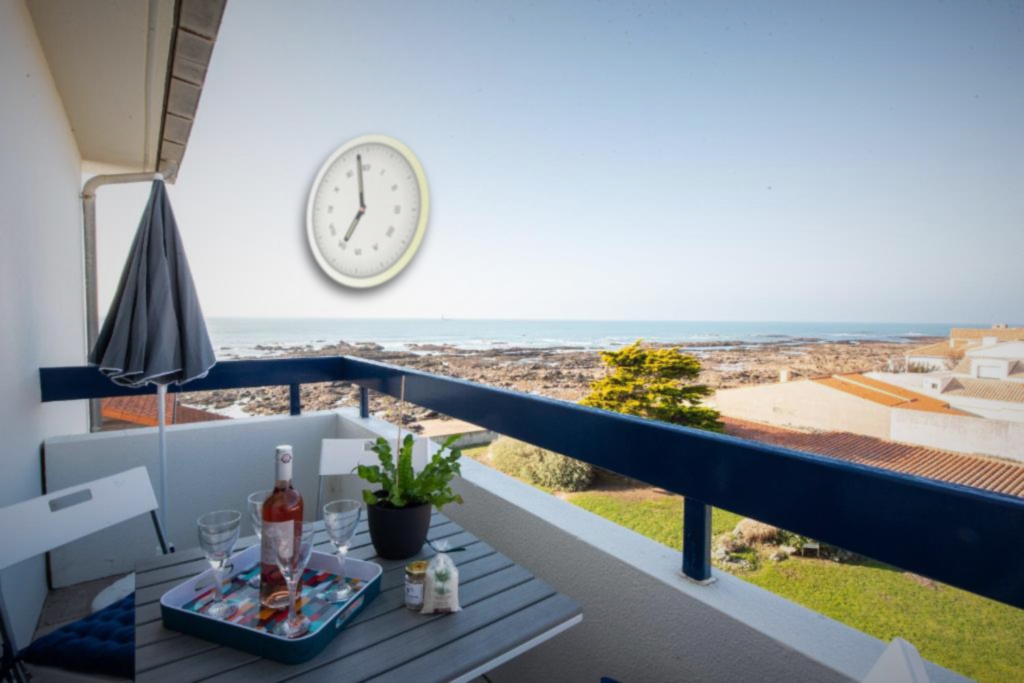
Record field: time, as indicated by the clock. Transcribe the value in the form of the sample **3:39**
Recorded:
**6:58**
